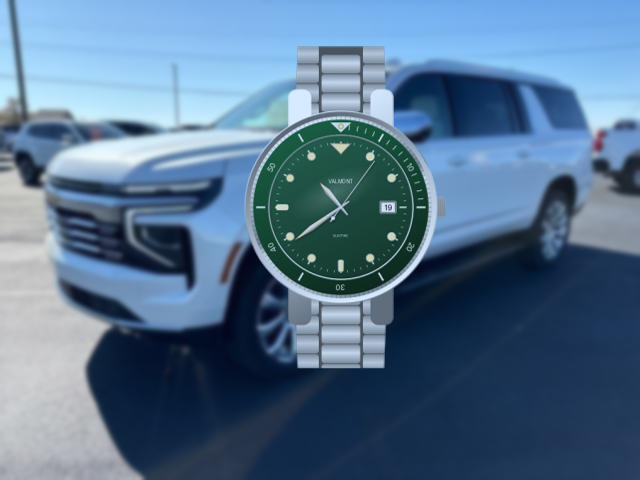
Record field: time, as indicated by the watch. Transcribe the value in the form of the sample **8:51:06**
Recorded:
**10:39:06**
